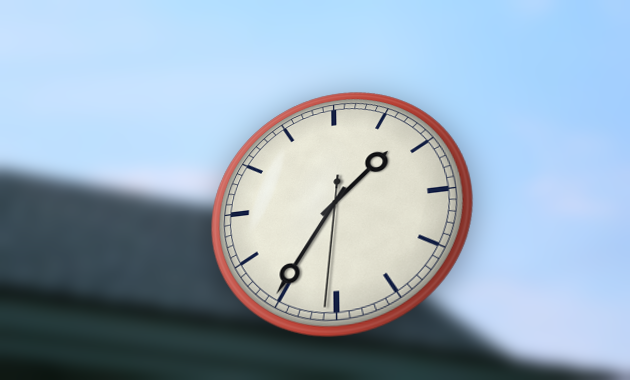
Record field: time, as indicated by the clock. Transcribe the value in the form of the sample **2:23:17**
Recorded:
**1:35:31**
